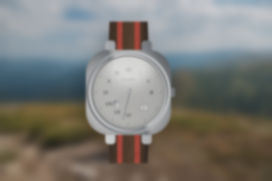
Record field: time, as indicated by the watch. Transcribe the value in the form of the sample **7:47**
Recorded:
**7:32**
